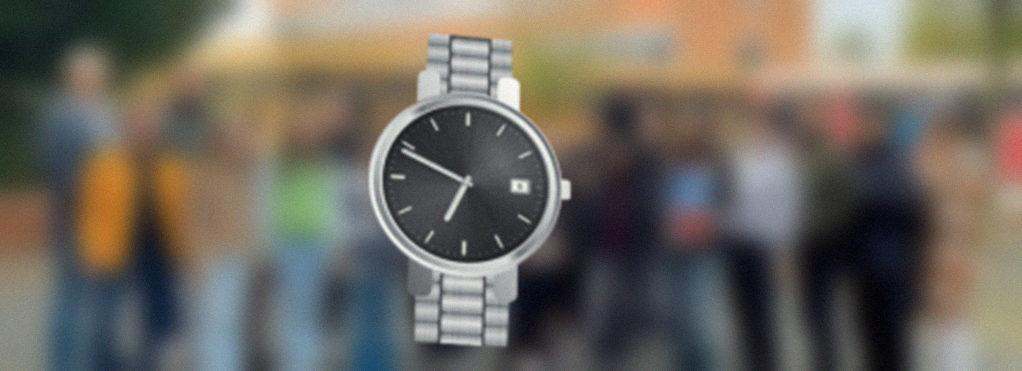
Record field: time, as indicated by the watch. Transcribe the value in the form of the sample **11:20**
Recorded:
**6:49**
